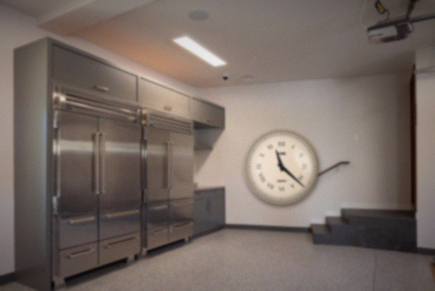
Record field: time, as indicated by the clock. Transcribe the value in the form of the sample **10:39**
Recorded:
**11:22**
